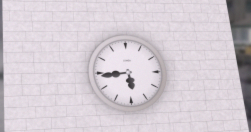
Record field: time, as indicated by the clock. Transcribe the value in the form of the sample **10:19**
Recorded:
**5:44**
